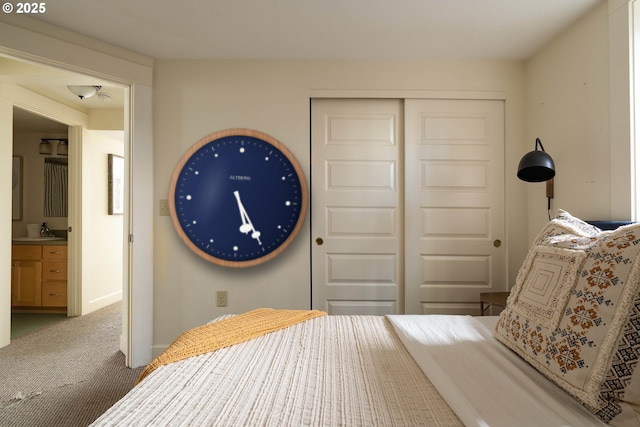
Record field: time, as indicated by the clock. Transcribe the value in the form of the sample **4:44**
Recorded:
**5:25**
